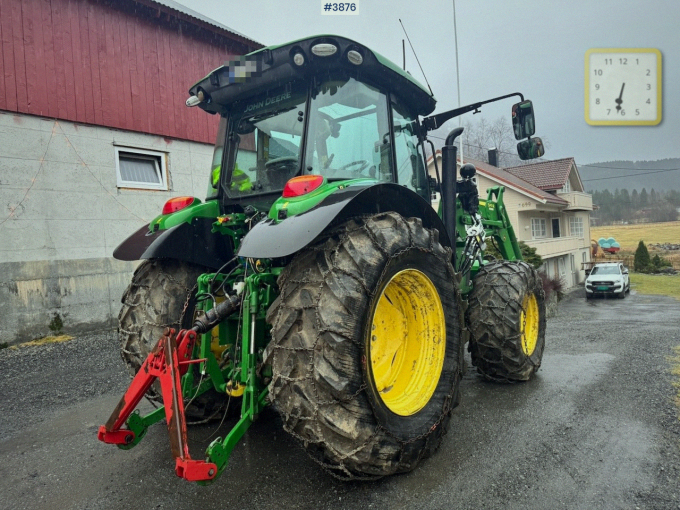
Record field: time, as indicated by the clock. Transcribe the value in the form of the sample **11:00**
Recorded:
**6:32**
